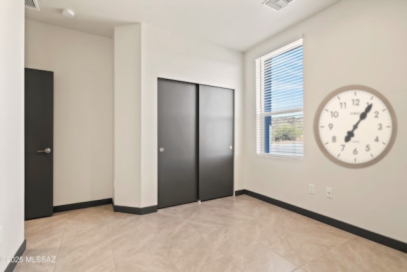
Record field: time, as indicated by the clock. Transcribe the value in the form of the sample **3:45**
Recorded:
**7:06**
